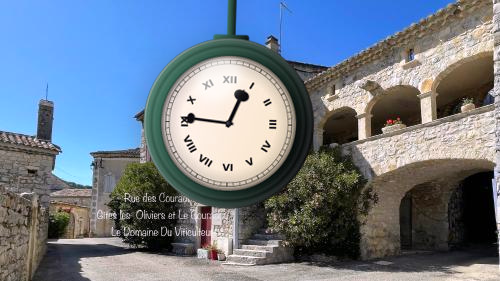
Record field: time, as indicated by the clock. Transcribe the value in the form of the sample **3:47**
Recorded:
**12:46**
